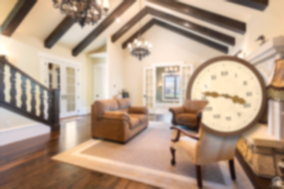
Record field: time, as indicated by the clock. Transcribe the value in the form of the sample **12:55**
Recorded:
**3:47**
